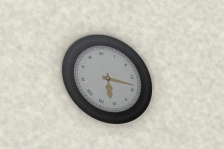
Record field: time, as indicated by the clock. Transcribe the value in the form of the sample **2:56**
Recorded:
**6:18**
